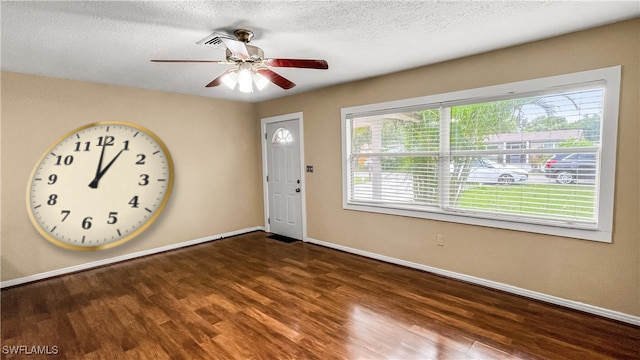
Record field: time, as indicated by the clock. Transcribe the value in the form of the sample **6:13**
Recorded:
**1:00**
